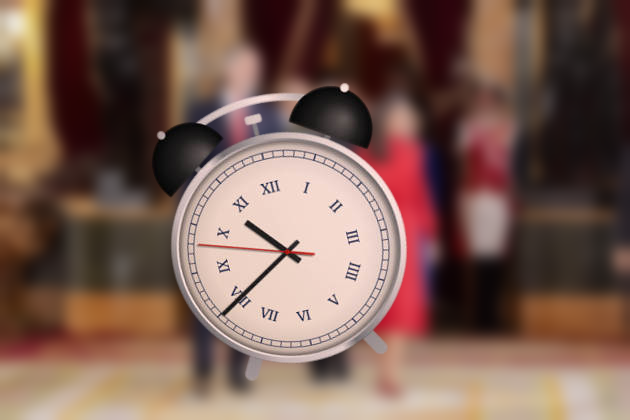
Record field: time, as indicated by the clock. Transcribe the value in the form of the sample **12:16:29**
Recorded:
**10:39:48**
